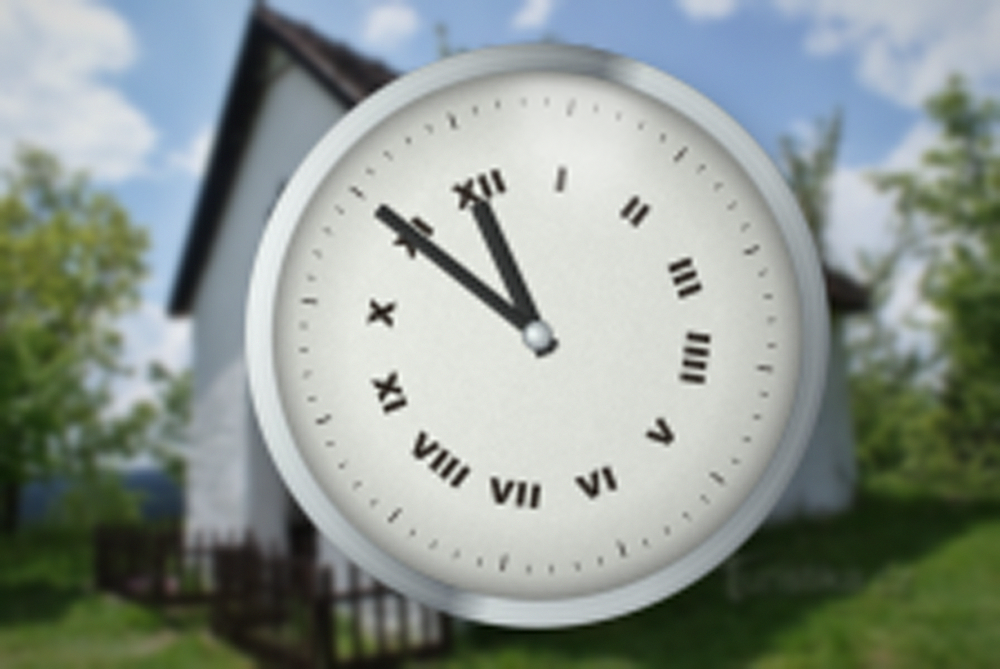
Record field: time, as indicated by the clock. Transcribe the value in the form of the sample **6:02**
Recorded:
**11:55**
